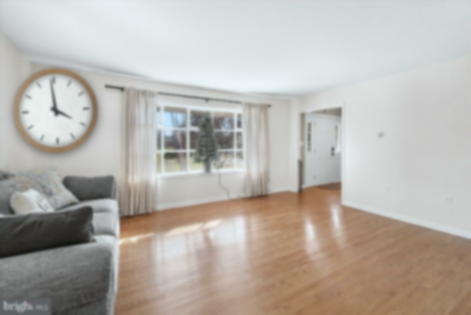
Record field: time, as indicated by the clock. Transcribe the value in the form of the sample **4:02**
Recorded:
**3:59**
